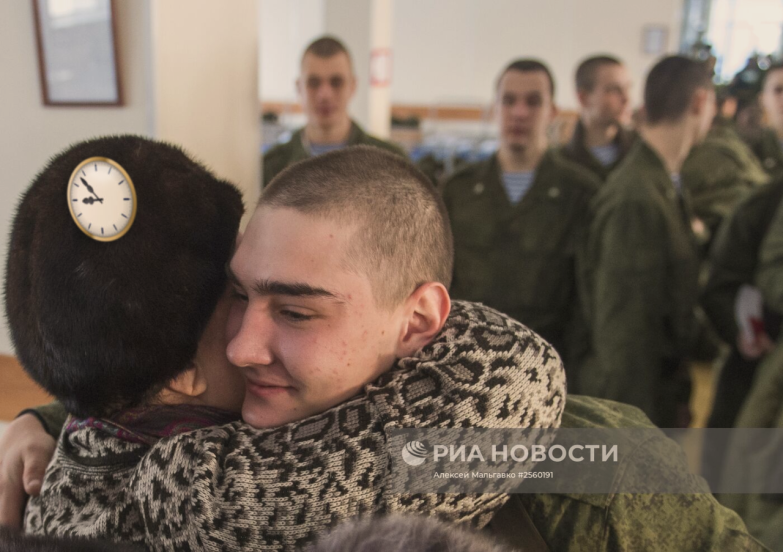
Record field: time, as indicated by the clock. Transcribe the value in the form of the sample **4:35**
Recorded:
**8:53**
